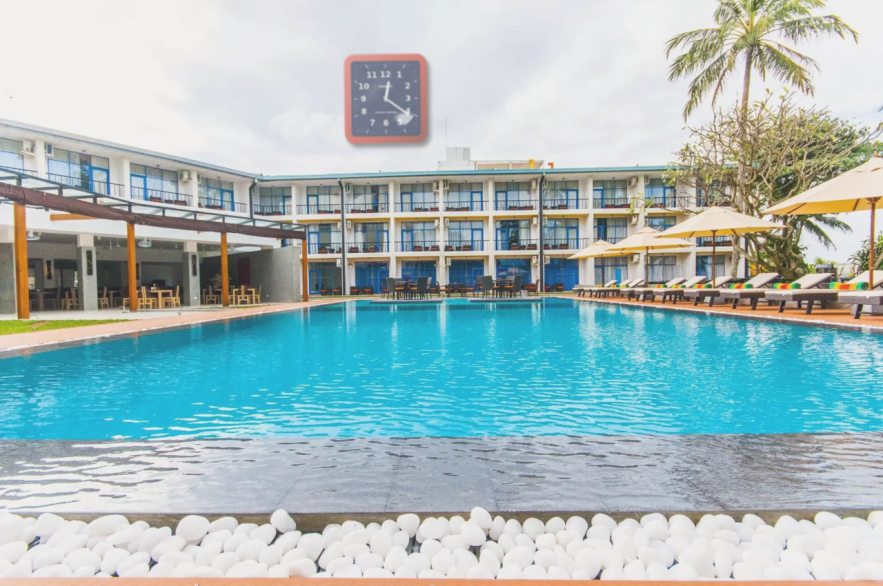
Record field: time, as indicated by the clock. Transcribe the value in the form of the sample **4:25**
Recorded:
**12:21**
